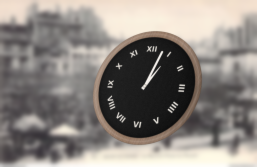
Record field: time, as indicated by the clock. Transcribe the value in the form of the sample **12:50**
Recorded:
**1:03**
